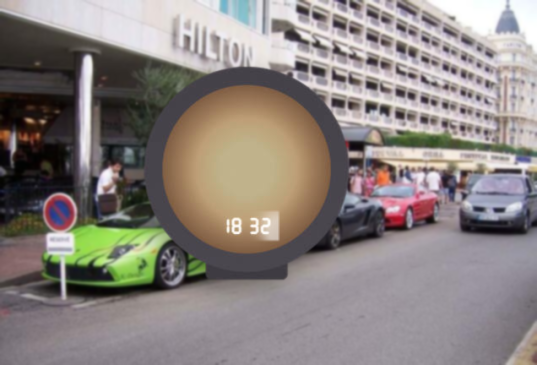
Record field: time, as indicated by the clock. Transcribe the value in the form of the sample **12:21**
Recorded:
**18:32**
